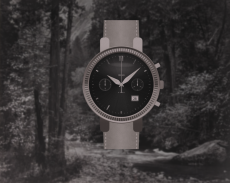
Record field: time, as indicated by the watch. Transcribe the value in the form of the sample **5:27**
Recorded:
**10:08**
